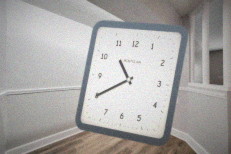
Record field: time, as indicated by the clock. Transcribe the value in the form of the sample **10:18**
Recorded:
**10:40**
